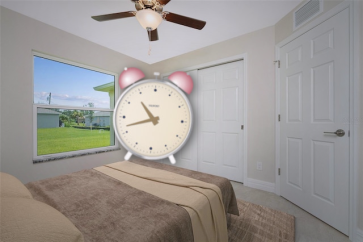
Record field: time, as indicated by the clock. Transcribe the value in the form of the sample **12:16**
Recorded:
**10:42**
